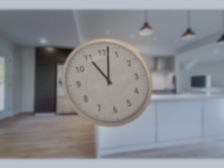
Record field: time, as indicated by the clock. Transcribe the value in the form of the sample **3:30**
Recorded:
**11:02**
